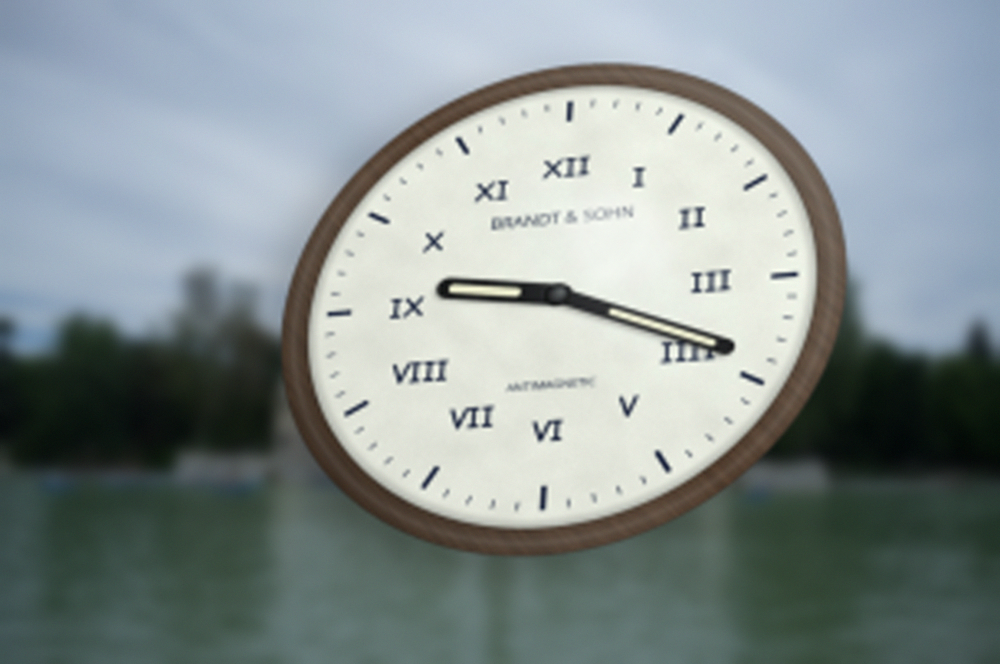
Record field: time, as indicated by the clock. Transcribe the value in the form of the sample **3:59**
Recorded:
**9:19**
